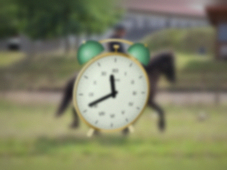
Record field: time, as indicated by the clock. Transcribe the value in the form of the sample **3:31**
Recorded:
**11:41**
